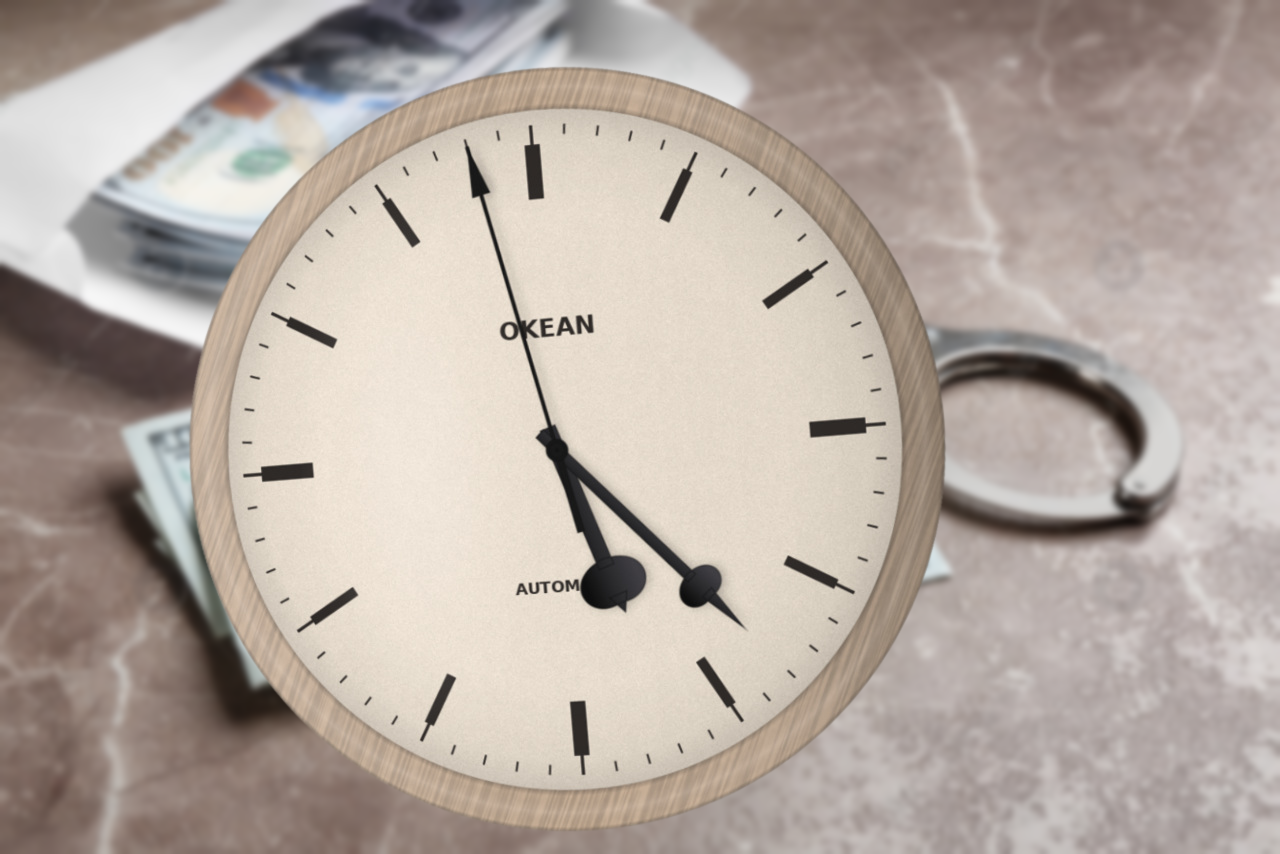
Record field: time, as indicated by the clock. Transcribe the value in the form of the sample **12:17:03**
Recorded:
**5:22:58**
